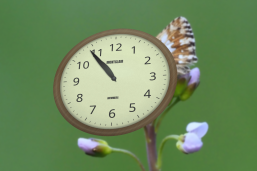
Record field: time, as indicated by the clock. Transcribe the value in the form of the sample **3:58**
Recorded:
**10:54**
